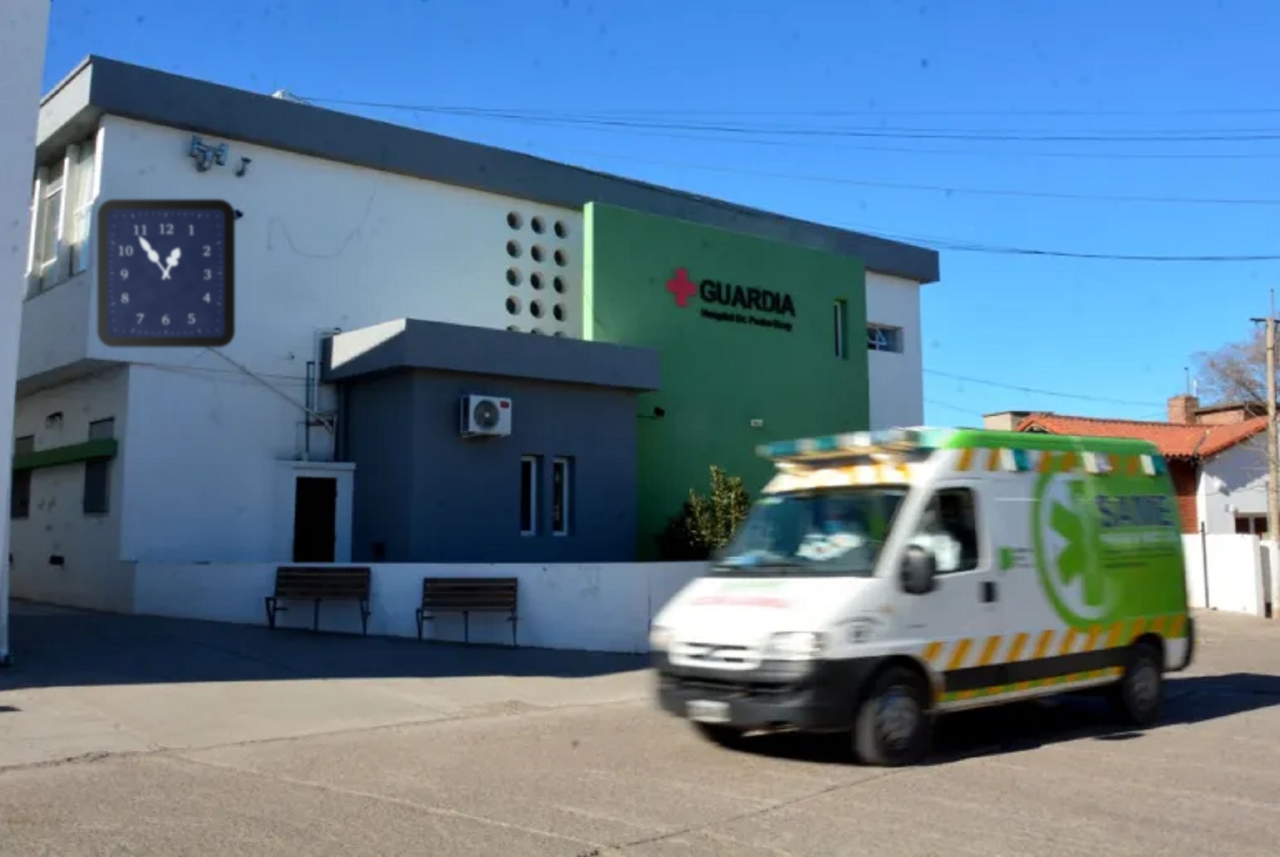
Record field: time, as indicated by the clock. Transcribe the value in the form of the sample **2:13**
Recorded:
**12:54**
